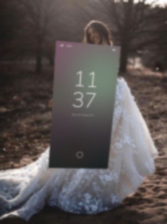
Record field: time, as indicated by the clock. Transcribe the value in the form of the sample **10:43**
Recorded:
**11:37**
